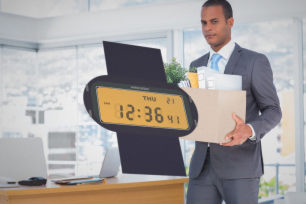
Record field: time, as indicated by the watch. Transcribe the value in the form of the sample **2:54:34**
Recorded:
**12:36:41**
